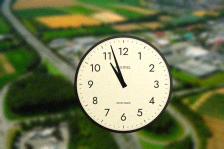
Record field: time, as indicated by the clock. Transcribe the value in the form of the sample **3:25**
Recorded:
**10:57**
